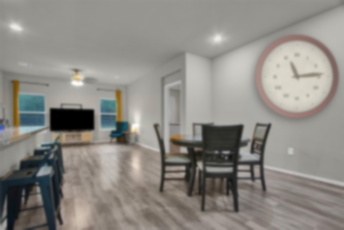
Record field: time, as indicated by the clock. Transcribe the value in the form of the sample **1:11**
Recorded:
**11:14**
